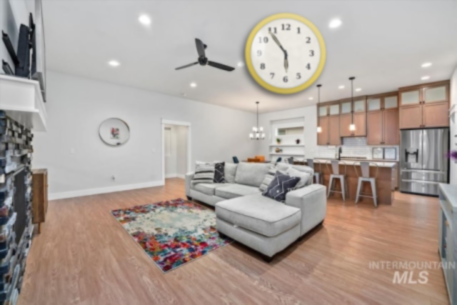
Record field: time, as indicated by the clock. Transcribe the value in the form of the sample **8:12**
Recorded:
**5:54**
